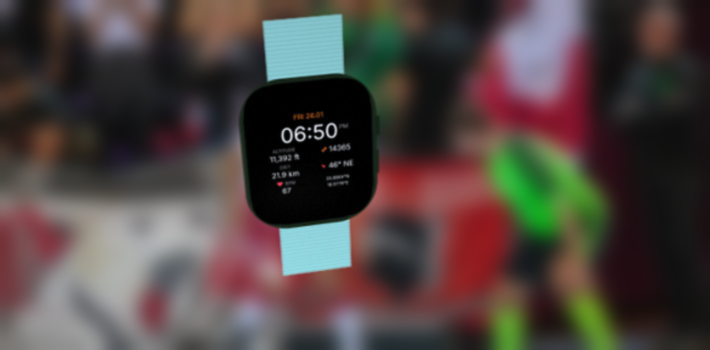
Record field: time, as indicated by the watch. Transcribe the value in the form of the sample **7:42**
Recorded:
**6:50**
